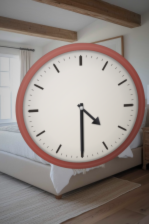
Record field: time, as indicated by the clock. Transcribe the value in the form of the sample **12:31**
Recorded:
**4:30**
